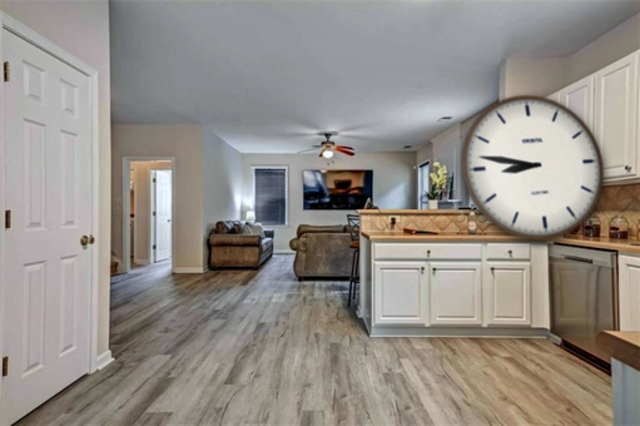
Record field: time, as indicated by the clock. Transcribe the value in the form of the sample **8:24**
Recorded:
**8:47**
